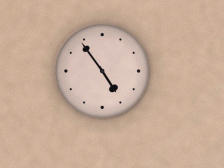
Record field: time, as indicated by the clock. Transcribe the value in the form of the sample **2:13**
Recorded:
**4:54**
